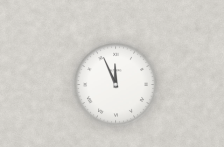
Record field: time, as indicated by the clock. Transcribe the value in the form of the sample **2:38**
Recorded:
**11:56**
